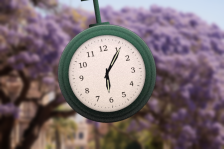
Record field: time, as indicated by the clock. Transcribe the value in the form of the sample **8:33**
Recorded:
**6:06**
